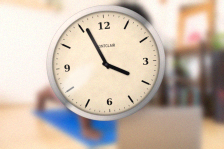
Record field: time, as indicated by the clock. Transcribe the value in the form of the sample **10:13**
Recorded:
**3:56**
